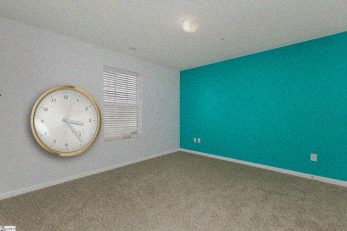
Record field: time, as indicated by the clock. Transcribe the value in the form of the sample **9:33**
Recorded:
**3:24**
